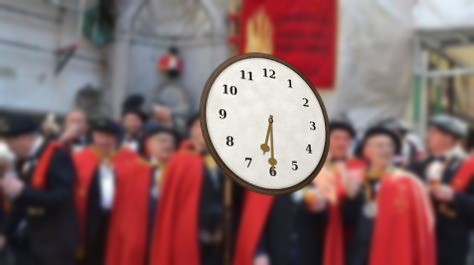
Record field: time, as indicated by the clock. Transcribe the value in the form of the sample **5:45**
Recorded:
**6:30**
